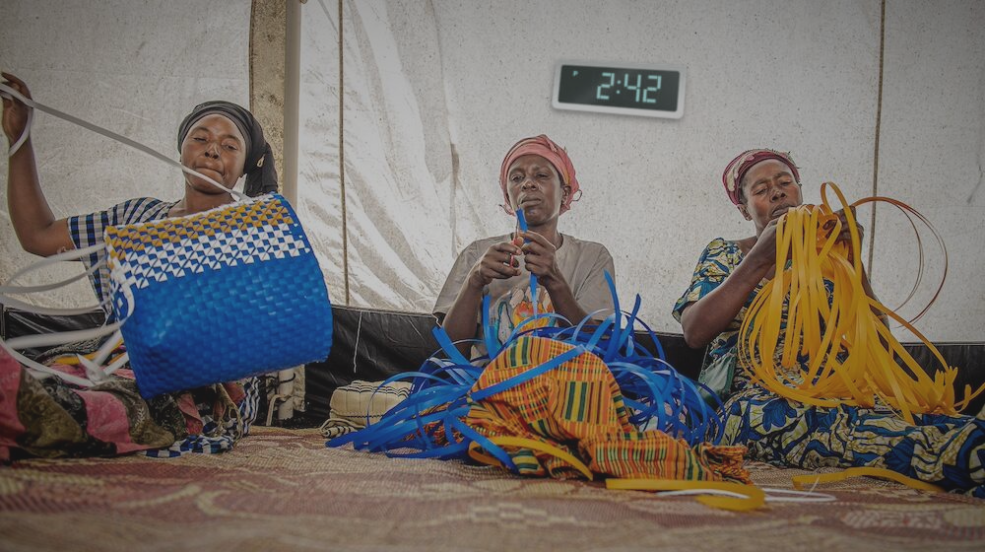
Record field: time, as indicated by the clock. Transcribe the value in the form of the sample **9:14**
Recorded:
**2:42**
